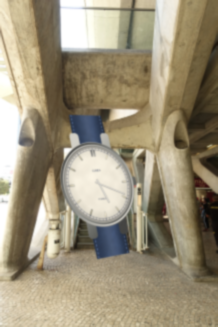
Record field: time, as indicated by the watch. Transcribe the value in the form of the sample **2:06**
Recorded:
**5:19**
